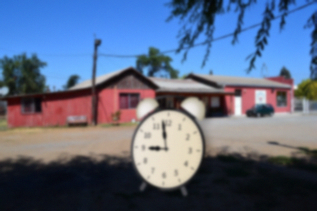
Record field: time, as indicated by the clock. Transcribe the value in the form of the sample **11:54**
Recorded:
**8:58**
